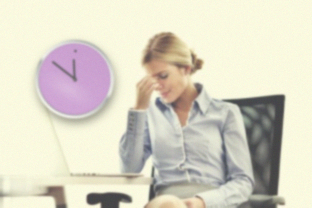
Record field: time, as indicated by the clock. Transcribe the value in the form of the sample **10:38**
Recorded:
**11:51**
